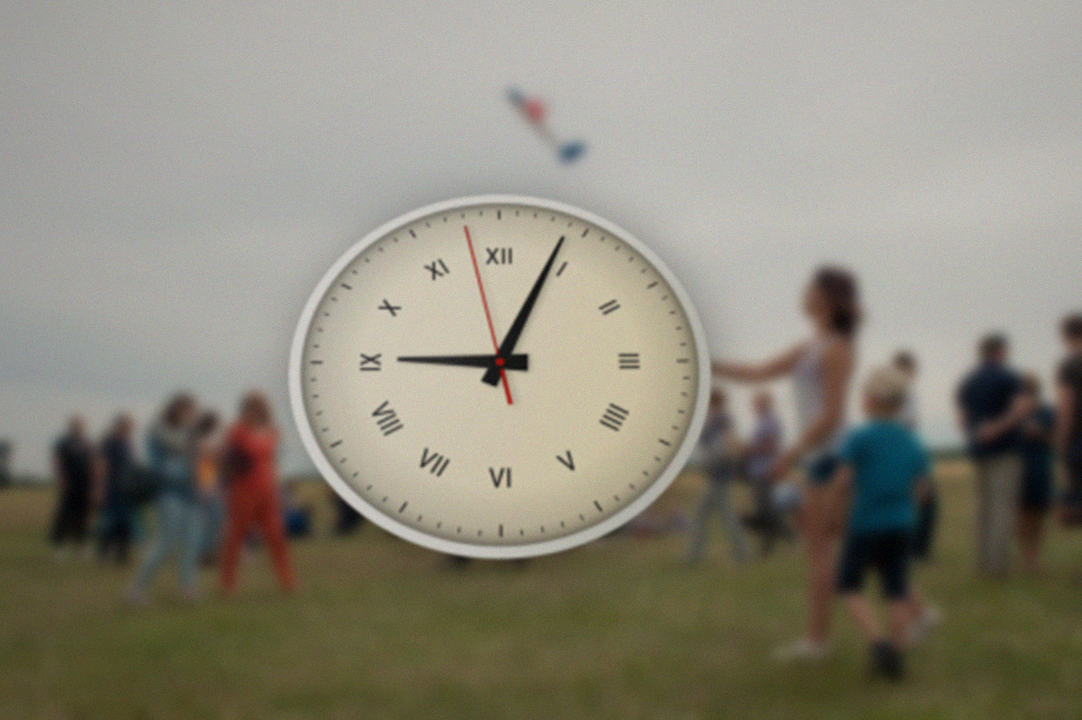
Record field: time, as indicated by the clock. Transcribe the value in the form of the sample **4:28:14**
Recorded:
**9:03:58**
